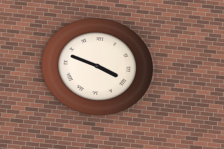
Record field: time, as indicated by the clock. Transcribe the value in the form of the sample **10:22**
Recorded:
**3:48**
